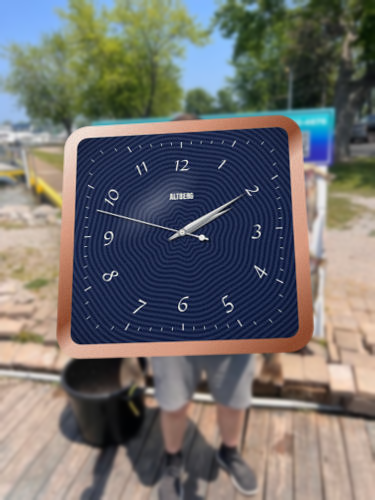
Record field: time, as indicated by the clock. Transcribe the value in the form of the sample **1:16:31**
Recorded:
**2:09:48**
